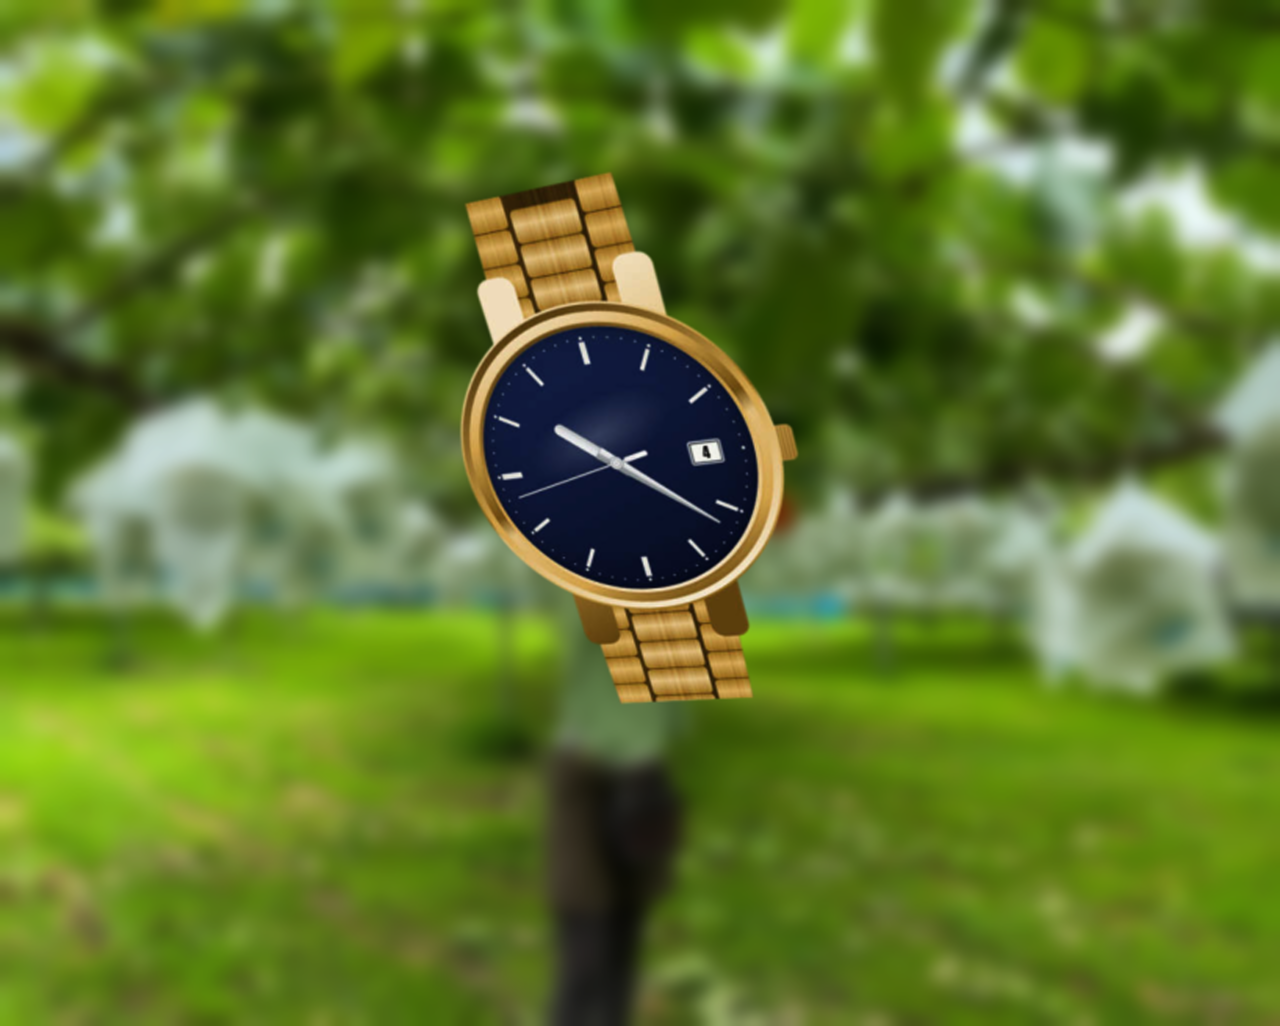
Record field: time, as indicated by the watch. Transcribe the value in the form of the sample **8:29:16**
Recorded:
**10:21:43**
